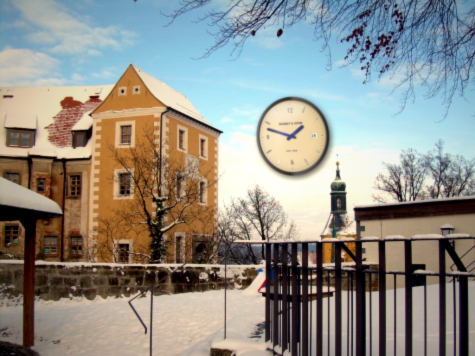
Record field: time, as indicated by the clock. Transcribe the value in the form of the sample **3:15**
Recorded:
**1:48**
